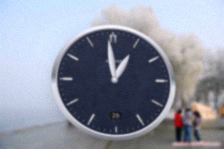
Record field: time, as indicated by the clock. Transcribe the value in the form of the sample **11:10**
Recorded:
**12:59**
